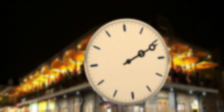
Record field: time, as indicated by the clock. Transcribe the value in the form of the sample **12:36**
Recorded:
**2:11**
